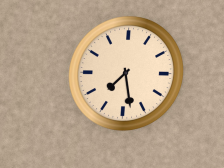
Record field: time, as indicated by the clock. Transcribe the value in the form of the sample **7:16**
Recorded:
**7:28**
